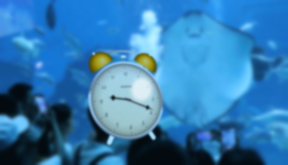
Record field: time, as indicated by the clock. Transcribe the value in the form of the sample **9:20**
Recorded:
**9:19**
